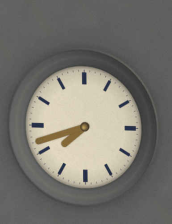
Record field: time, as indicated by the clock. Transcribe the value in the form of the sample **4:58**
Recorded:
**7:42**
